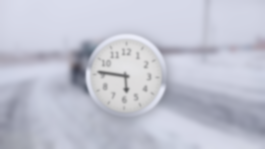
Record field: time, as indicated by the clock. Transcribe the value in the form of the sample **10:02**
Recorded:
**5:46**
